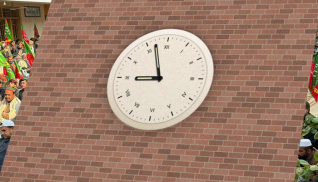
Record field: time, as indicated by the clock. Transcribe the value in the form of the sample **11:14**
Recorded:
**8:57**
